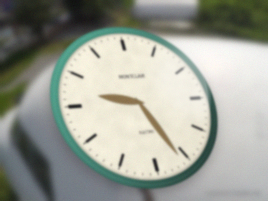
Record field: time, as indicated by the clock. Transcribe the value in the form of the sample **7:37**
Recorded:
**9:26**
